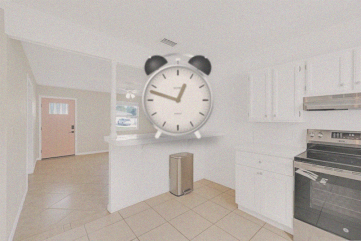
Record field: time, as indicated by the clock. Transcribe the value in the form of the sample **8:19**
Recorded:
**12:48**
